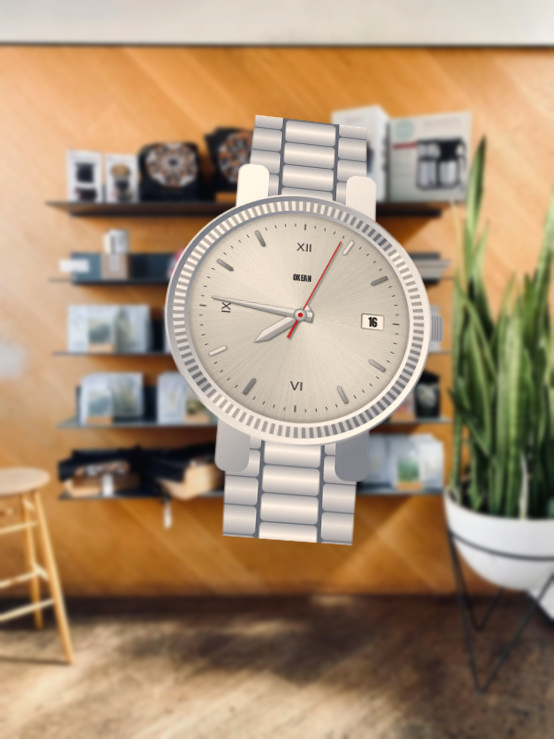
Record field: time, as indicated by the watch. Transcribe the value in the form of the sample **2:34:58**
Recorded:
**7:46:04**
